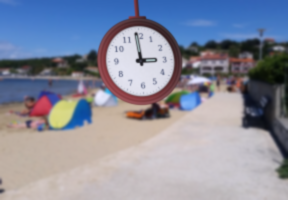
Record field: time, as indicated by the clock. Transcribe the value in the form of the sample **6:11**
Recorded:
**2:59**
